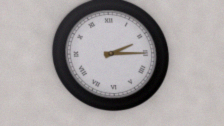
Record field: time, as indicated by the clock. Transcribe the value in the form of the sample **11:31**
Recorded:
**2:15**
